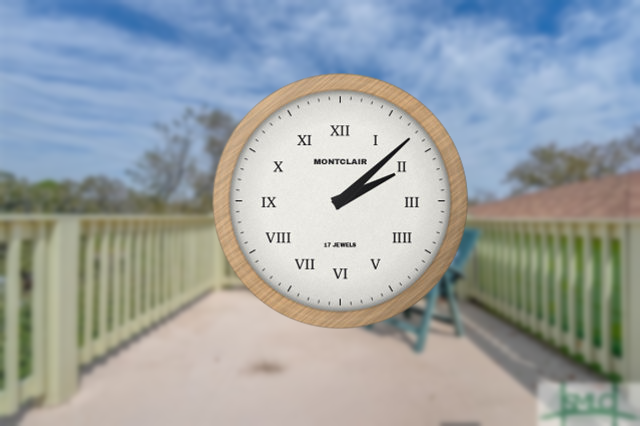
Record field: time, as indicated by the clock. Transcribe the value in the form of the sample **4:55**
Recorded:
**2:08**
